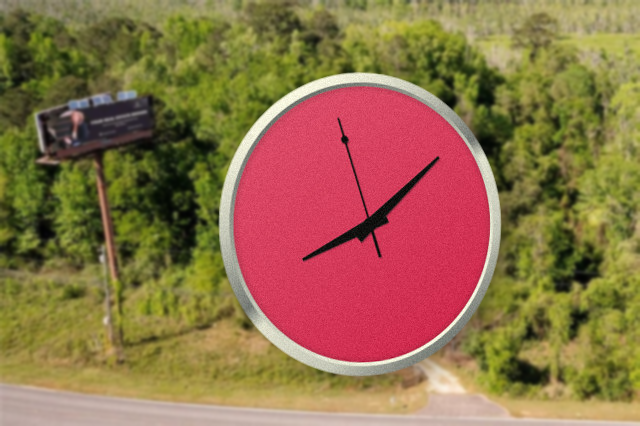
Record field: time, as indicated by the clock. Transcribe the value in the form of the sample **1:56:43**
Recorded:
**8:07:57**
